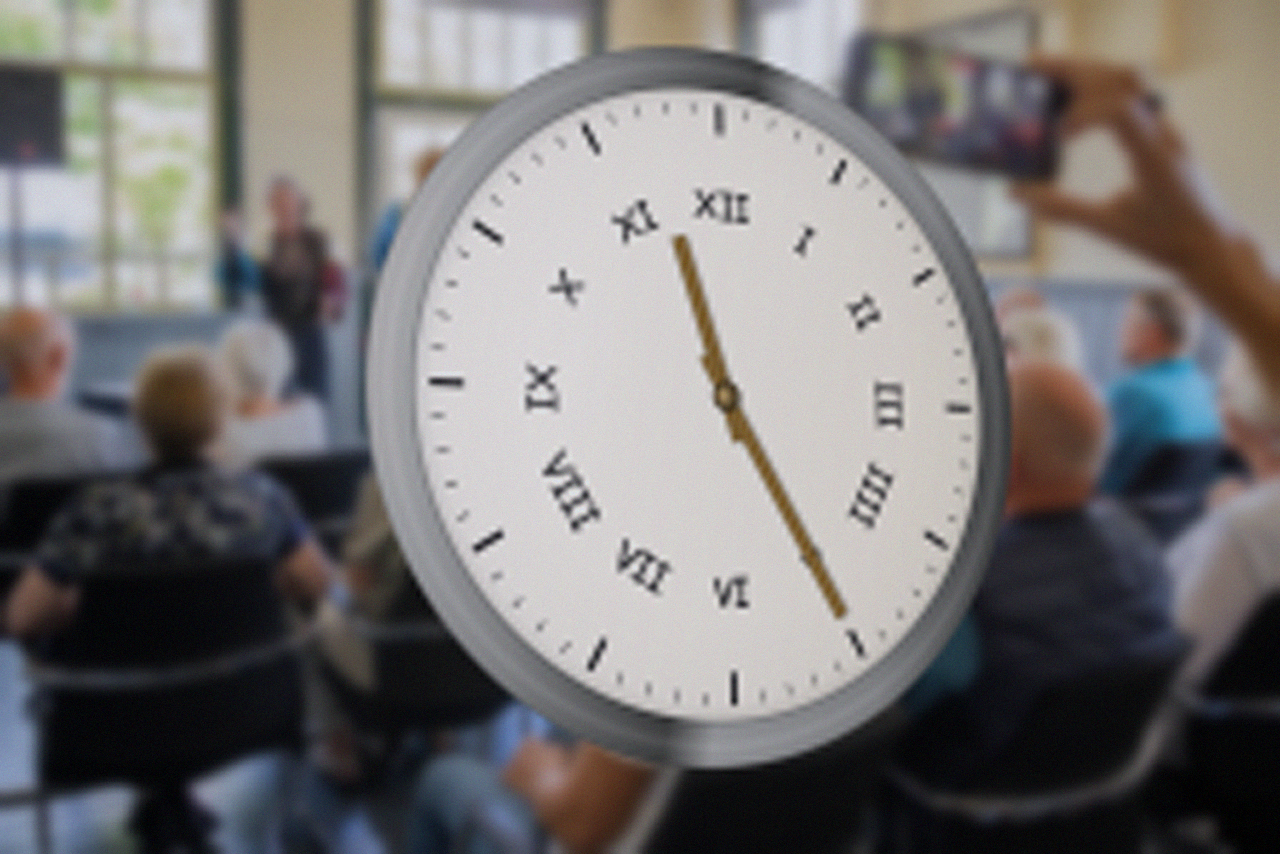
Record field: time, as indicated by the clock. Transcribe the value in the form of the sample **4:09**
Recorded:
**11:25**
